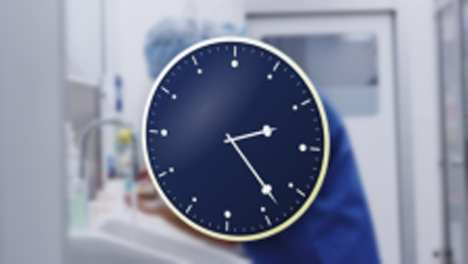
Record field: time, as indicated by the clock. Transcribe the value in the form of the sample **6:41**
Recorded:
**2:23**
